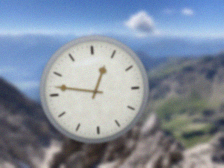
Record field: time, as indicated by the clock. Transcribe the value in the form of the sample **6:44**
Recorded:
**12:47**
